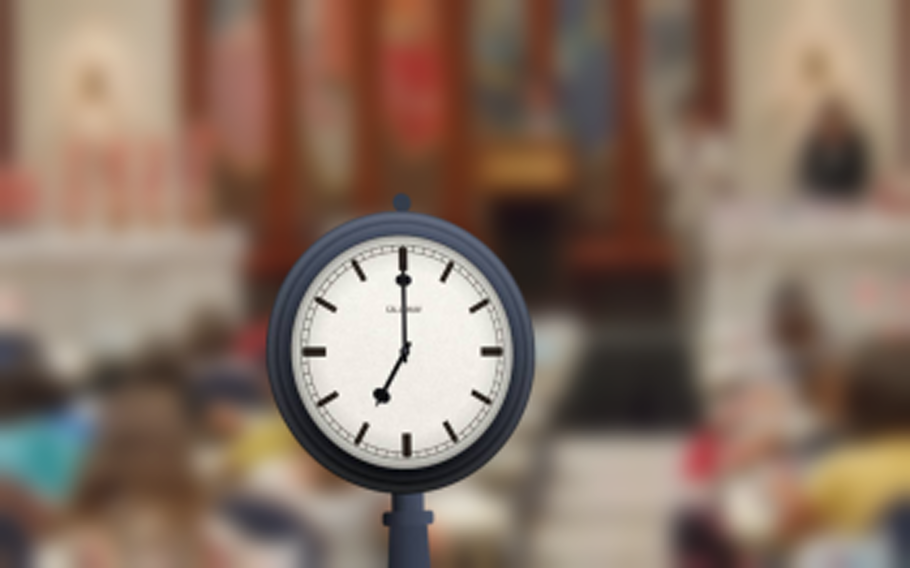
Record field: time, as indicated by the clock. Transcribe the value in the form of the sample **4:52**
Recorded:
**7:00**
